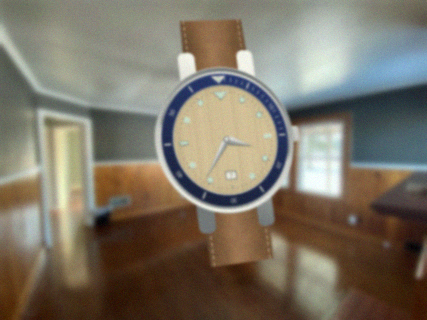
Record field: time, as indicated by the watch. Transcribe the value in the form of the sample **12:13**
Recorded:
**3:36**
